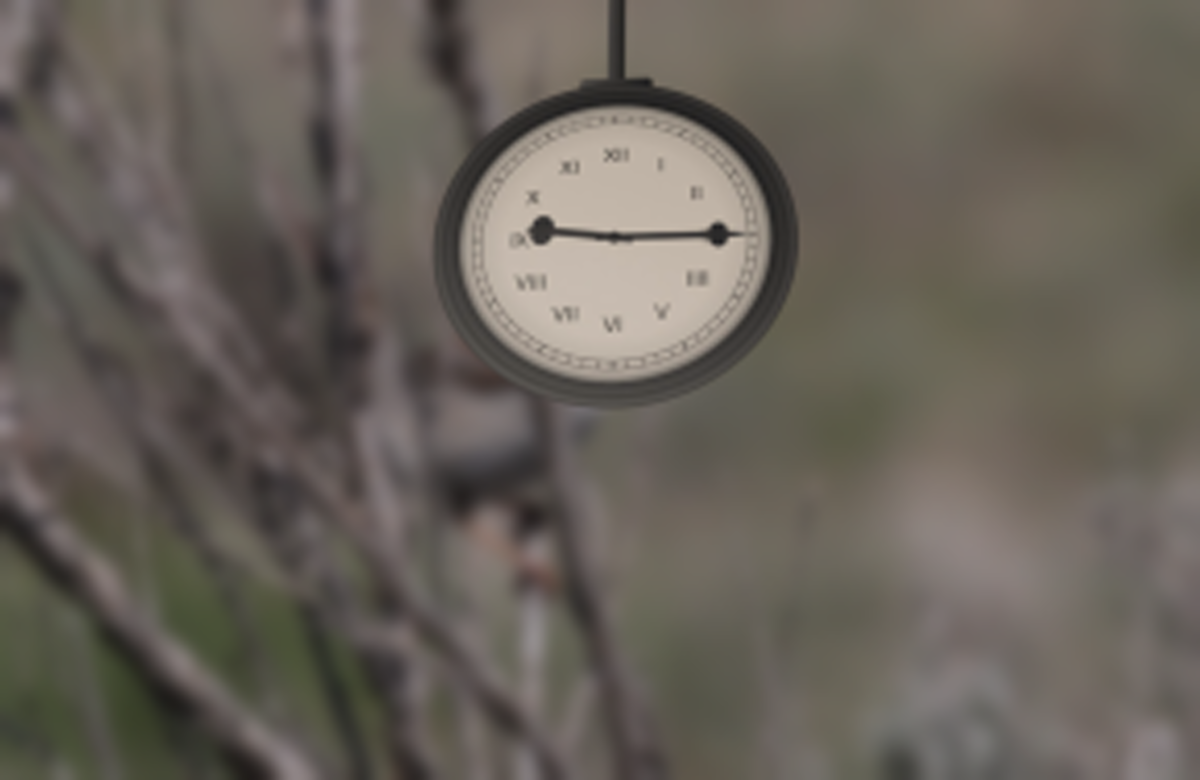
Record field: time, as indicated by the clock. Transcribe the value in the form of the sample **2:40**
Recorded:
**9:15**
